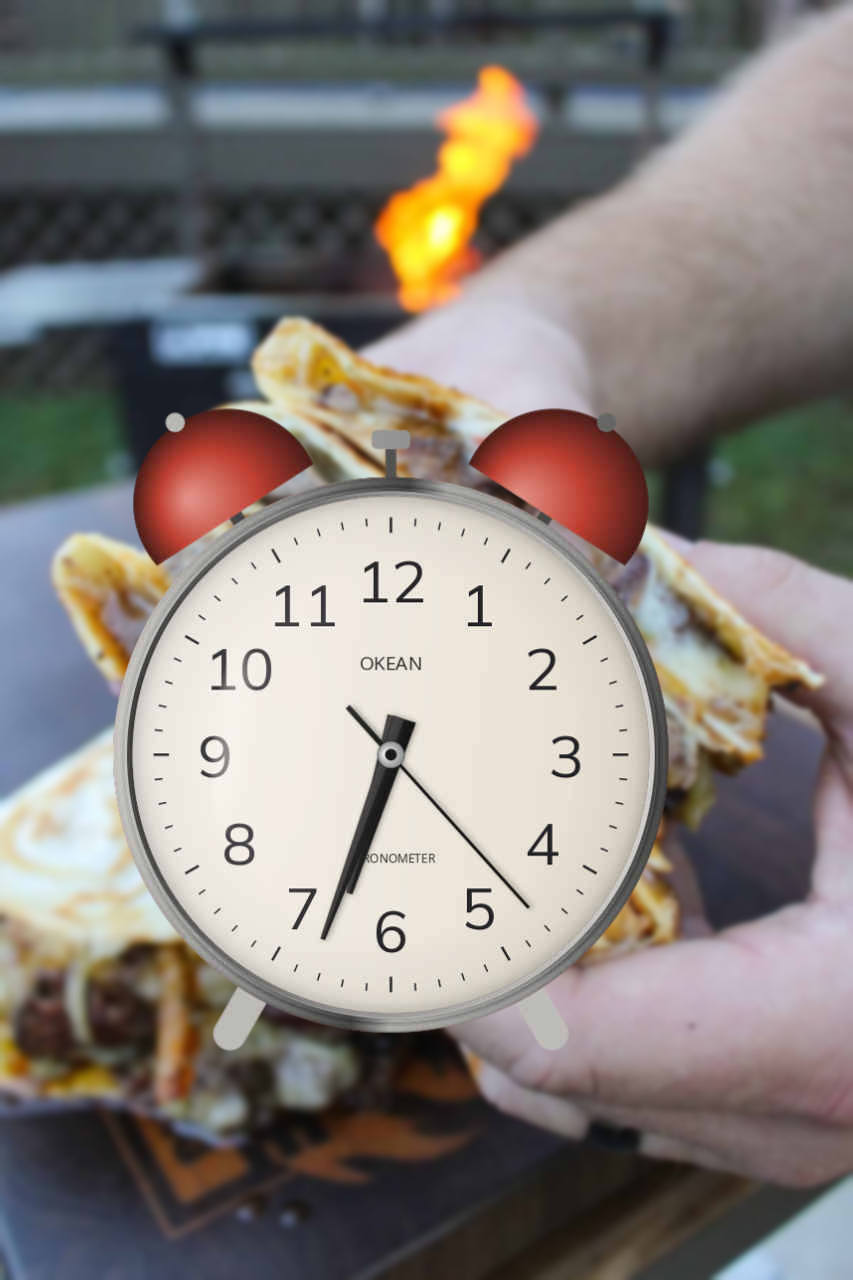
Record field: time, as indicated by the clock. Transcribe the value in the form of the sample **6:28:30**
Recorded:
**6:33:23**
